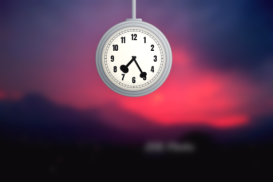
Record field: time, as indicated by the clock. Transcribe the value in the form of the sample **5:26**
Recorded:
**7:25**
